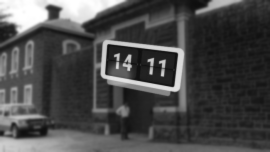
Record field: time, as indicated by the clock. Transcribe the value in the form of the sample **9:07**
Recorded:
**14:11**
